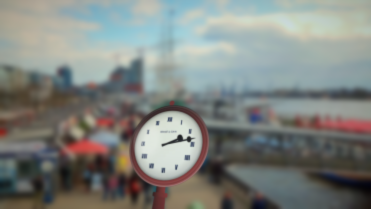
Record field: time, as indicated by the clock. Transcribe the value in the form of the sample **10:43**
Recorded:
**2:13**
